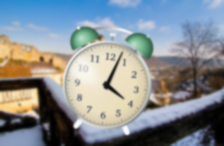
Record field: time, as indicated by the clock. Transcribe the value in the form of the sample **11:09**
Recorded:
**4:03**
